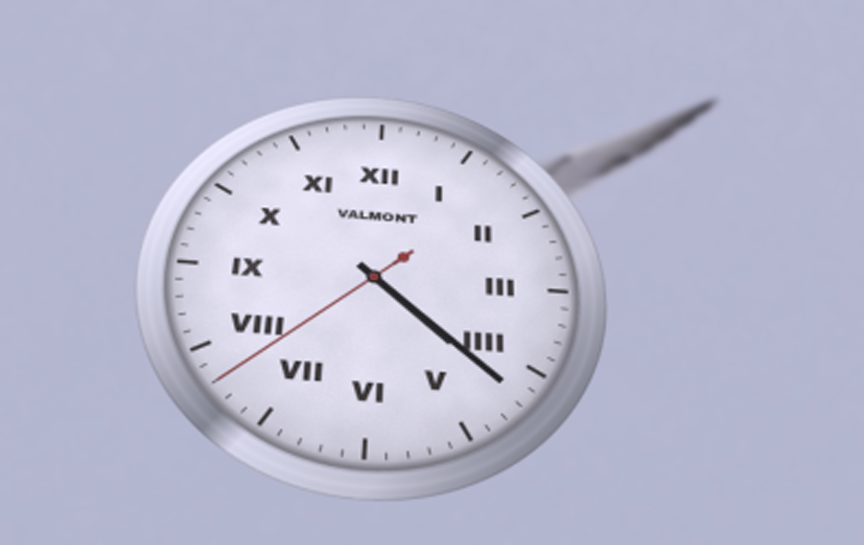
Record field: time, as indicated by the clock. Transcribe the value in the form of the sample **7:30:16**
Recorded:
**4:21:38**
